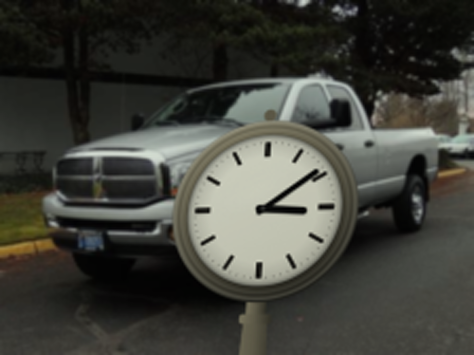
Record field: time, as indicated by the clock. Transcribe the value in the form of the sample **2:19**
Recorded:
**3:09**
